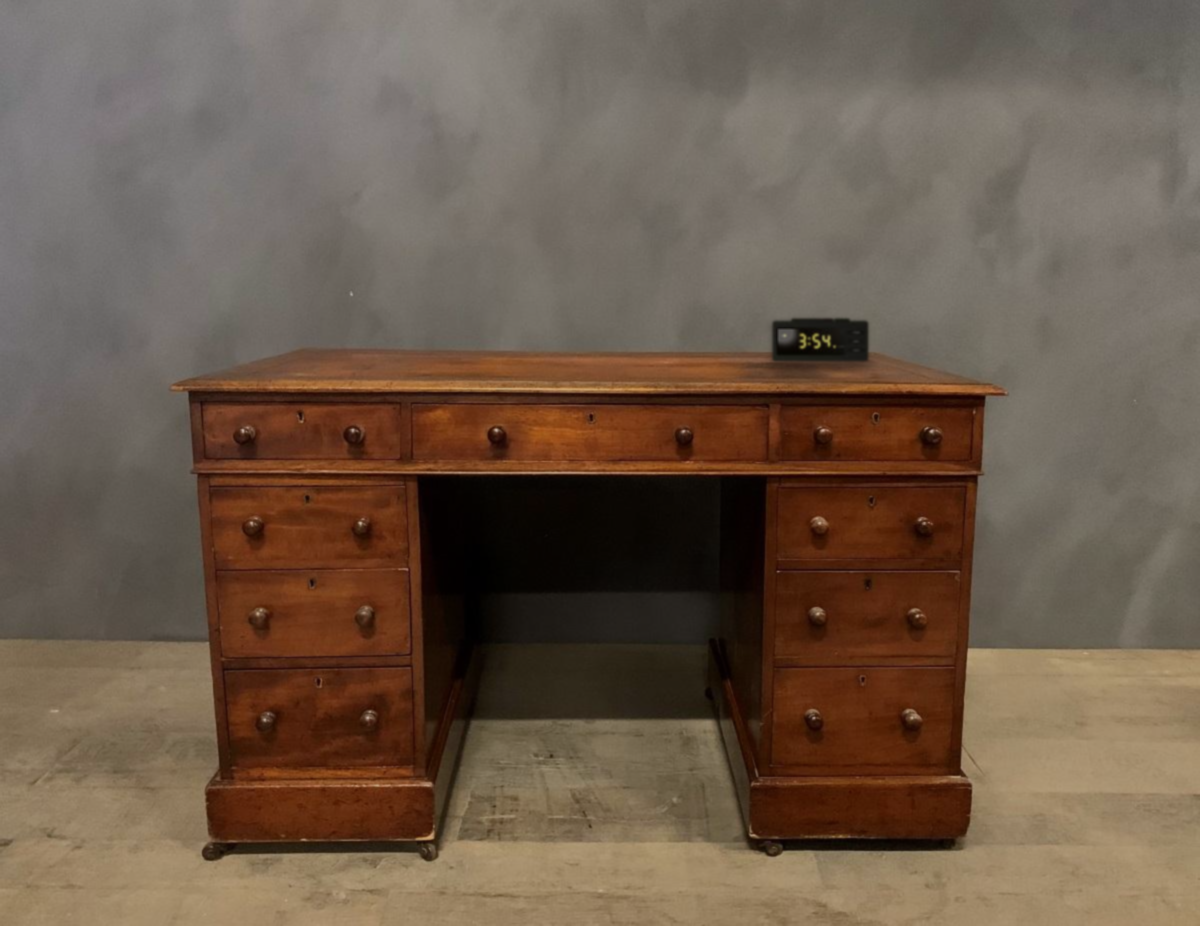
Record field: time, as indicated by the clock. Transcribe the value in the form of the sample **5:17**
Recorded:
**3:54**
